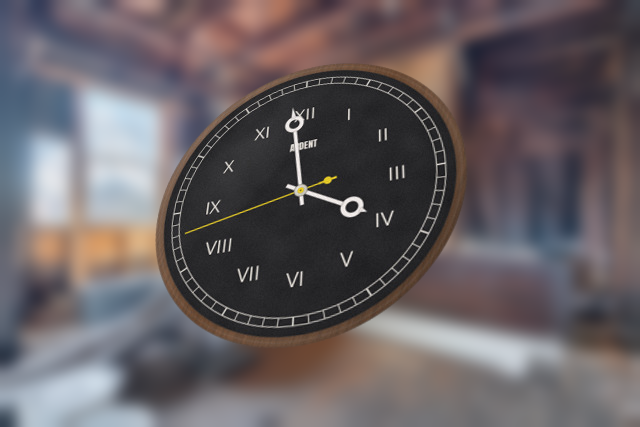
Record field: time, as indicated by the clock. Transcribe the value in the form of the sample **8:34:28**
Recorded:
**3:58:43**
